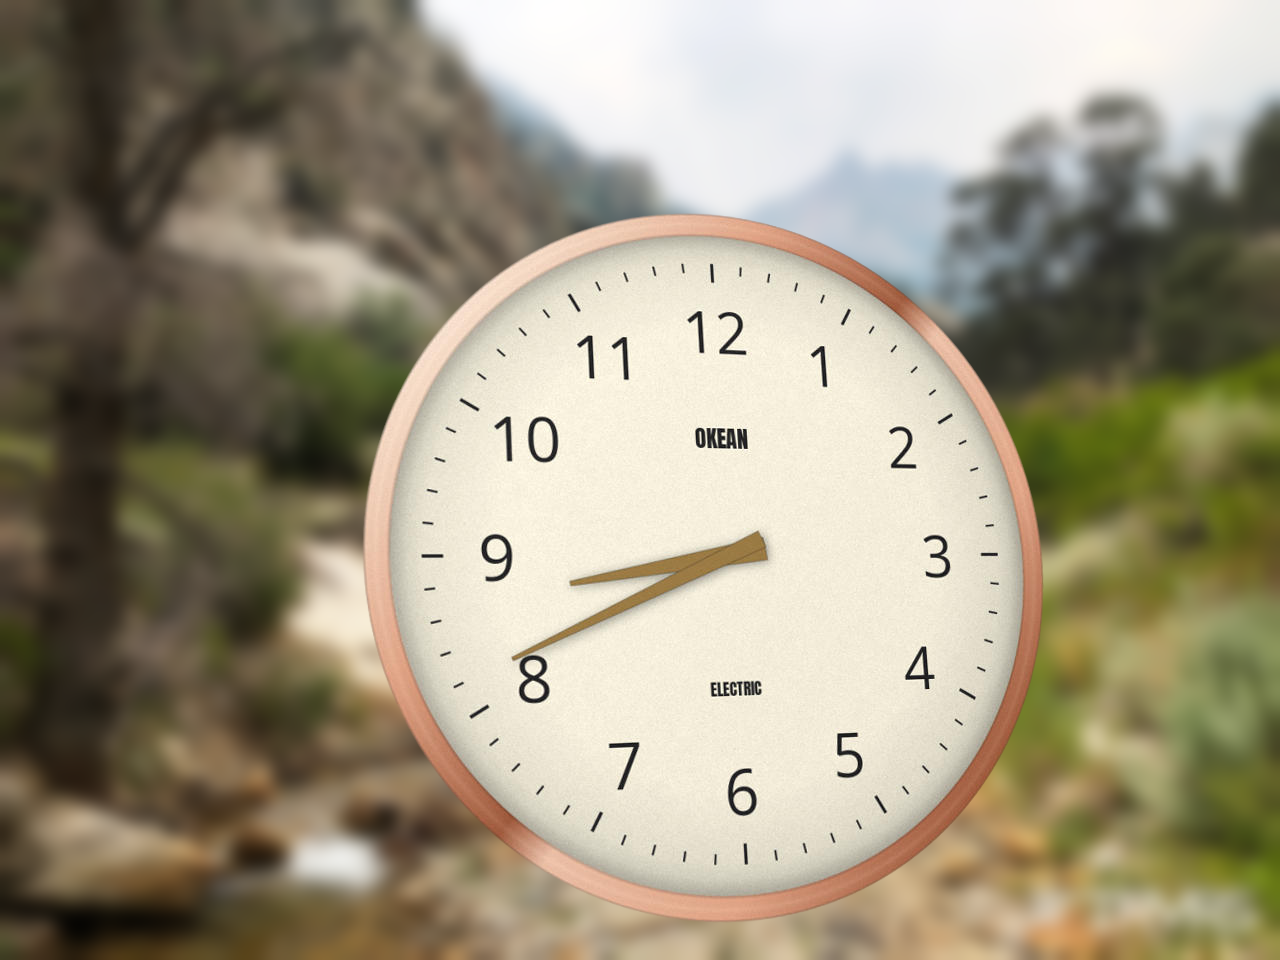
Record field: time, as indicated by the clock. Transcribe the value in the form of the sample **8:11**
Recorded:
**8:41**
